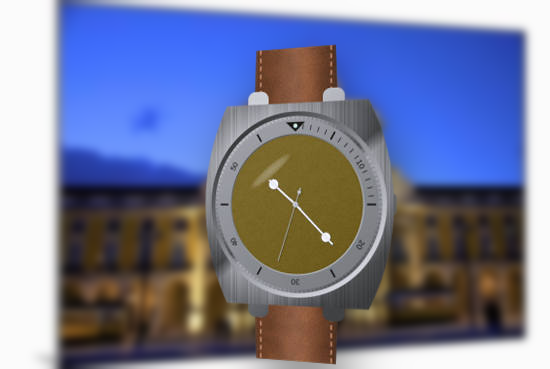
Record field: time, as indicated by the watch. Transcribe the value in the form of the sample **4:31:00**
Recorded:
**10:22:33**
